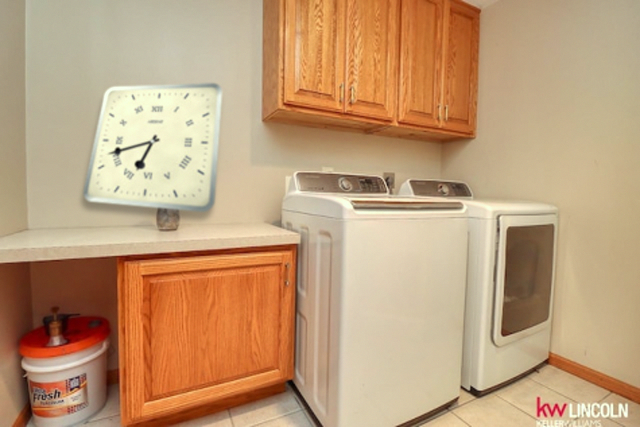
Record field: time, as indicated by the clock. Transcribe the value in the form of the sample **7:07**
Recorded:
**6:42**
